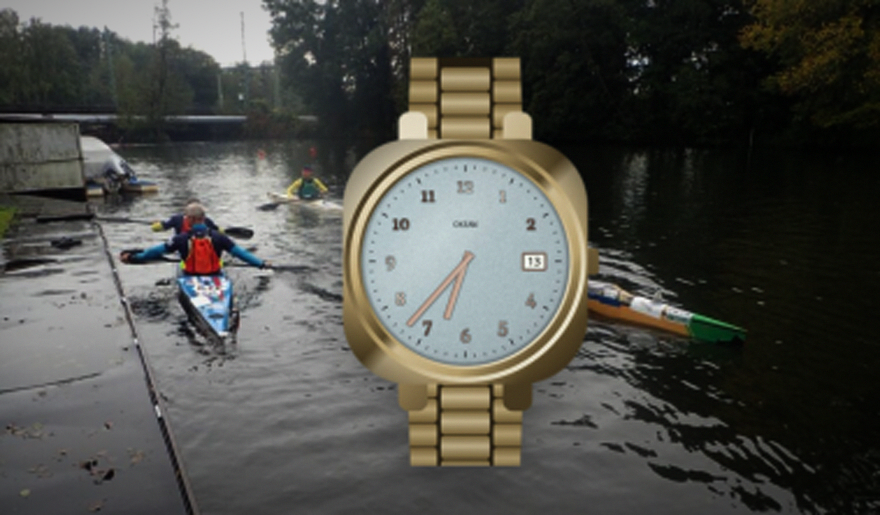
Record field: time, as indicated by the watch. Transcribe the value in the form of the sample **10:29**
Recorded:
**6:37**
